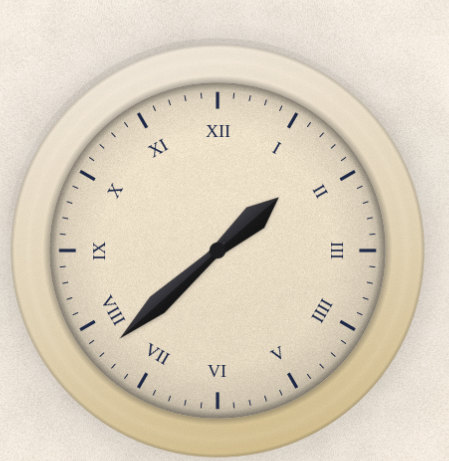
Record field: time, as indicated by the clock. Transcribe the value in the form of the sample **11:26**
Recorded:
**1:38**
